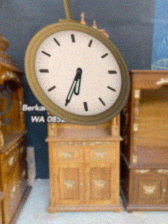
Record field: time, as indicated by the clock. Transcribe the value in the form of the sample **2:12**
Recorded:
**6:35**
